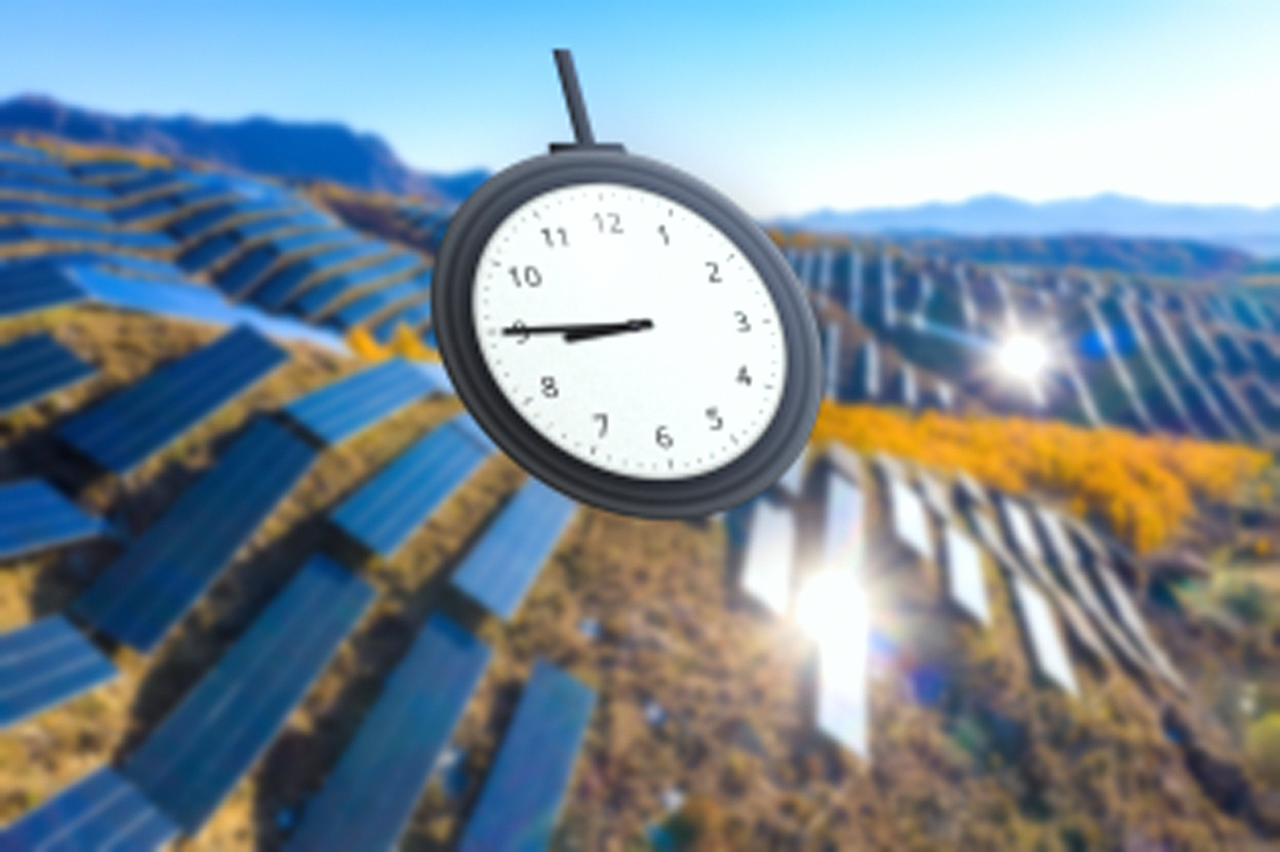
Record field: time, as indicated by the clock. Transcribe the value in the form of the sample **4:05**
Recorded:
**8:45**
